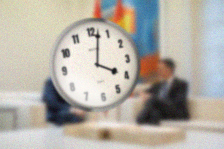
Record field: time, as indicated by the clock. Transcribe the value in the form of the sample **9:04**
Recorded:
**4:02**
